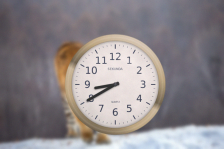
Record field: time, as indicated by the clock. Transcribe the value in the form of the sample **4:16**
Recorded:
**8:40**
